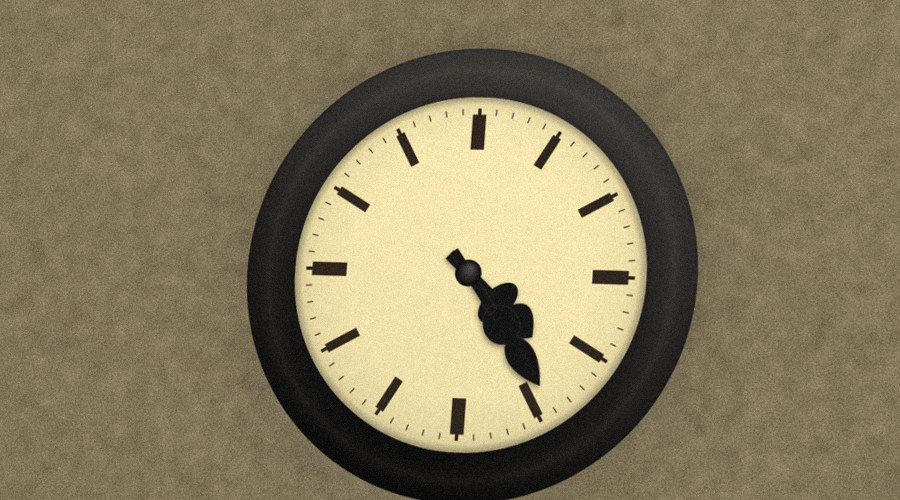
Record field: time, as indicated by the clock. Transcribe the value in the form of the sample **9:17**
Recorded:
**4:24**
